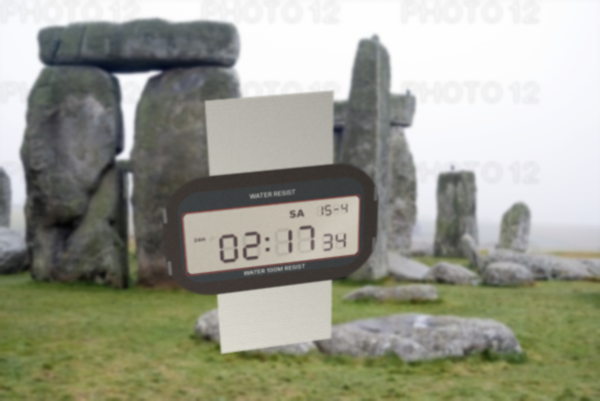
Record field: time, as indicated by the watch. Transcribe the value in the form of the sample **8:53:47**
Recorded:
**2:17:34**
